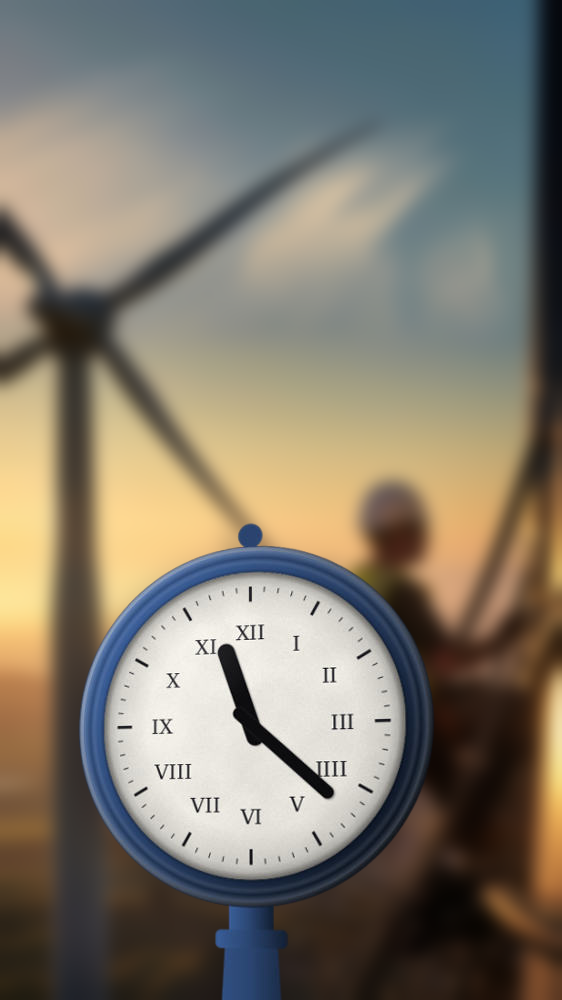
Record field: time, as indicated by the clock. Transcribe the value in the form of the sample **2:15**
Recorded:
**11:22**
